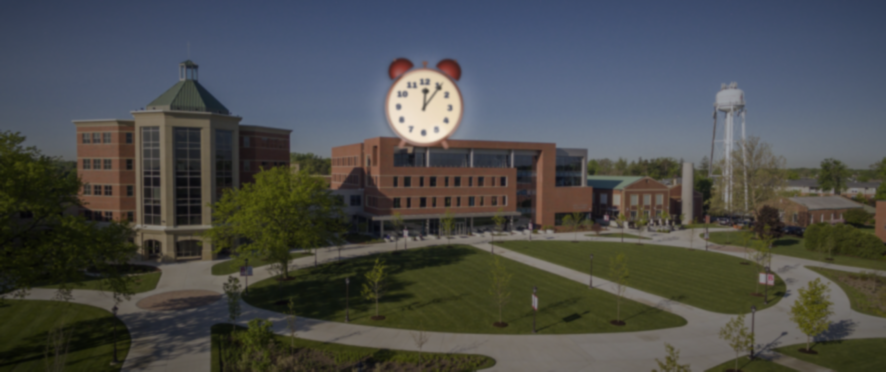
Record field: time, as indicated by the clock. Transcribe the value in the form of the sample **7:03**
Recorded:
**12:06**
